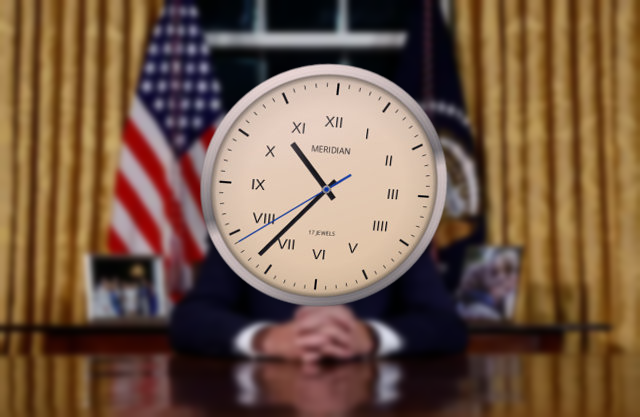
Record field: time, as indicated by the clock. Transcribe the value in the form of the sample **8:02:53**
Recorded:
**10:36:39**
